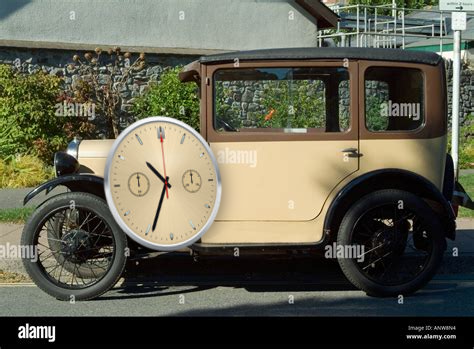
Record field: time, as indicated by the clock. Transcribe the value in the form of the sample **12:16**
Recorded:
**10:34**
